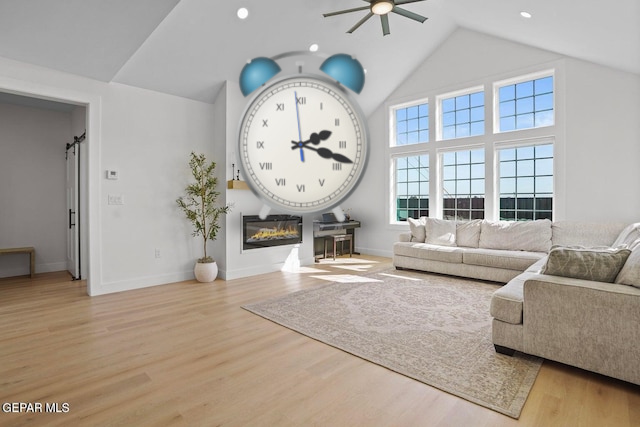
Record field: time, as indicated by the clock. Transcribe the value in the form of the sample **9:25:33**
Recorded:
**2:17:59**
